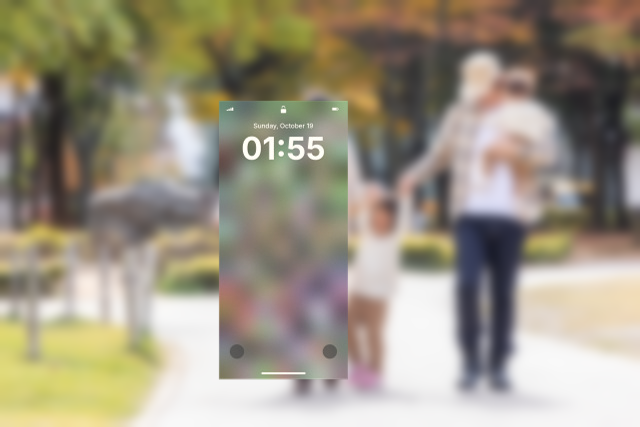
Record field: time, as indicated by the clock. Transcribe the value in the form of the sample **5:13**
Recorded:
**1:55**
